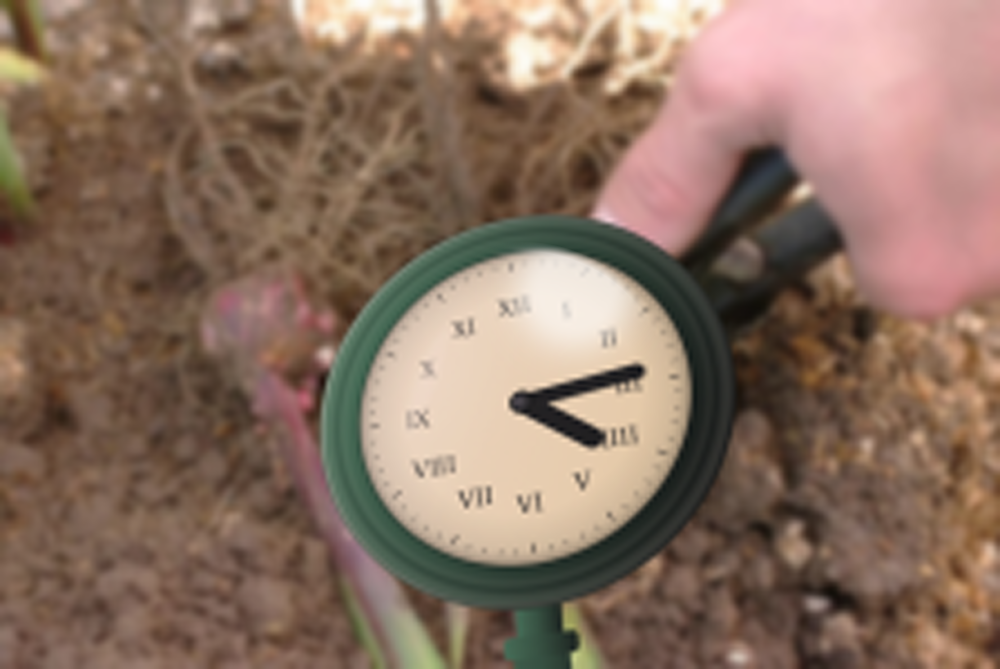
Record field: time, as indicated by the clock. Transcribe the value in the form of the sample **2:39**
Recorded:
**4:14**
